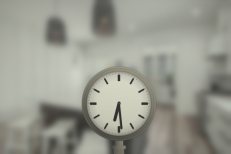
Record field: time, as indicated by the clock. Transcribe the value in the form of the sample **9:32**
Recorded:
**6:29**
